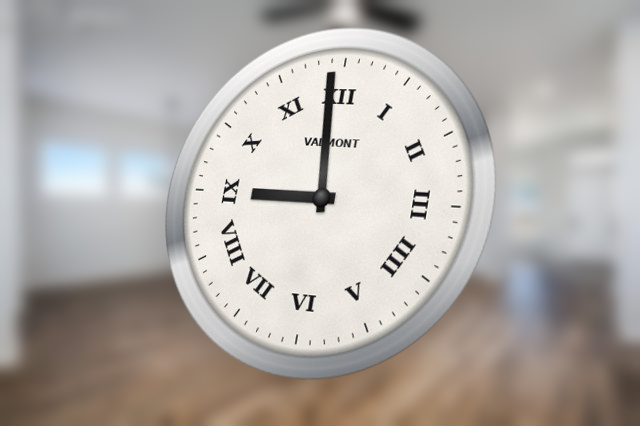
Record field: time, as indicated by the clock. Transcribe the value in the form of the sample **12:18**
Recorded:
**8:59**
